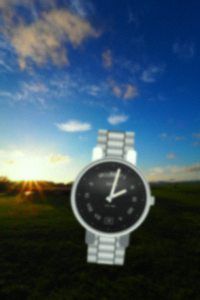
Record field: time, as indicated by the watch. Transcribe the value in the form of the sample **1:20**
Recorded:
**2:02**
